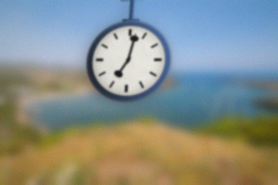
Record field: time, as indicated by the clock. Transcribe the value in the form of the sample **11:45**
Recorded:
**7:02**
